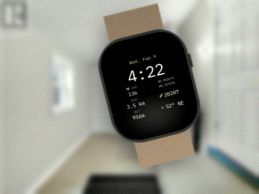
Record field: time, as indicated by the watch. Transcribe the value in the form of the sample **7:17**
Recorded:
**4:22**
